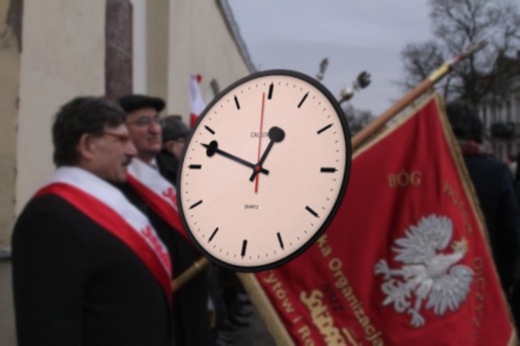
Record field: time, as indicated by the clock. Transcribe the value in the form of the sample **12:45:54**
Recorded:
**12:47:59**
